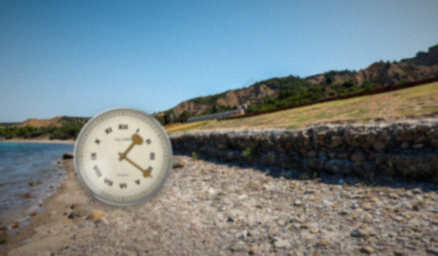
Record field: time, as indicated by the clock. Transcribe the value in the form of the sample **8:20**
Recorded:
**1:21**
